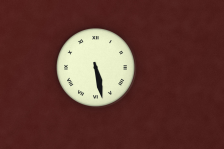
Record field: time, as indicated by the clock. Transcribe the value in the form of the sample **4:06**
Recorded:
**5:28**
